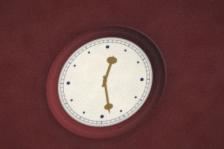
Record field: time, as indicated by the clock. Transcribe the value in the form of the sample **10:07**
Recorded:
**12:28**
